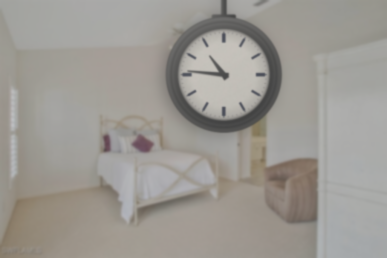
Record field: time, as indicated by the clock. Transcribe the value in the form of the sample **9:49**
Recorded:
**10:46**
